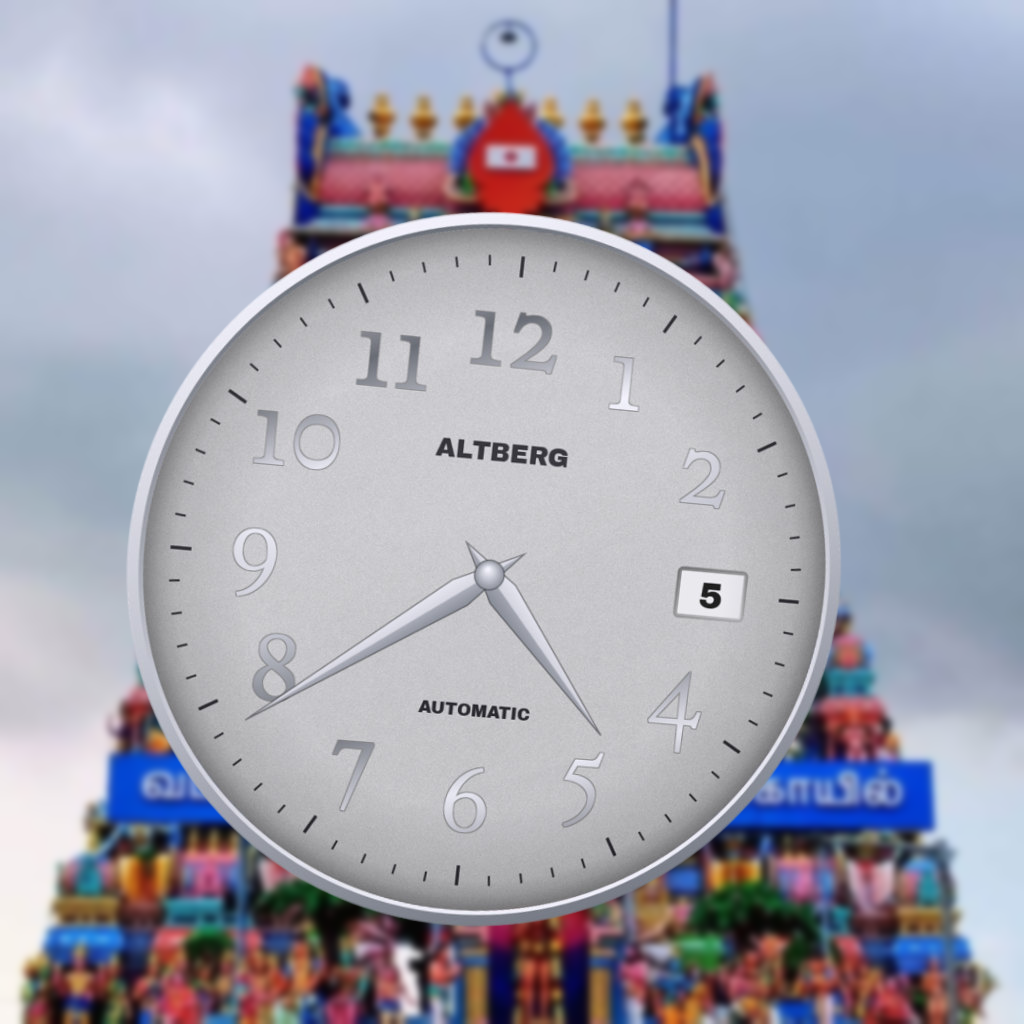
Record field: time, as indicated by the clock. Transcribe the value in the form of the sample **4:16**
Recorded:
**4:39**
